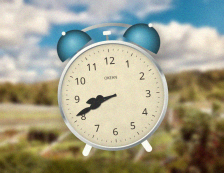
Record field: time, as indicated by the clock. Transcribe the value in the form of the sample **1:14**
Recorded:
**8:41**
